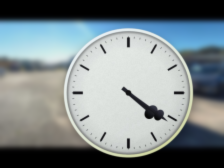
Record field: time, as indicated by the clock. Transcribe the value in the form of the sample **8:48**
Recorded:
**4:21**
